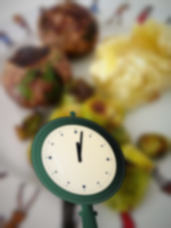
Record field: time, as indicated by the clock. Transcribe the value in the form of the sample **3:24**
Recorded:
**12:02**
